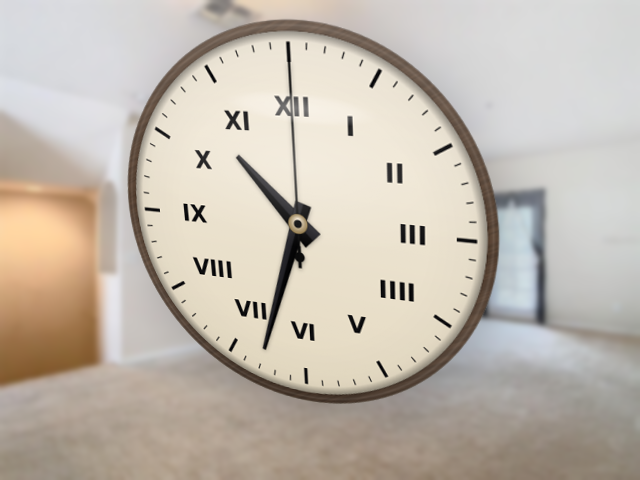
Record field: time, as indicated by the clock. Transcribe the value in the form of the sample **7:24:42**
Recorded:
**10:33:00**
